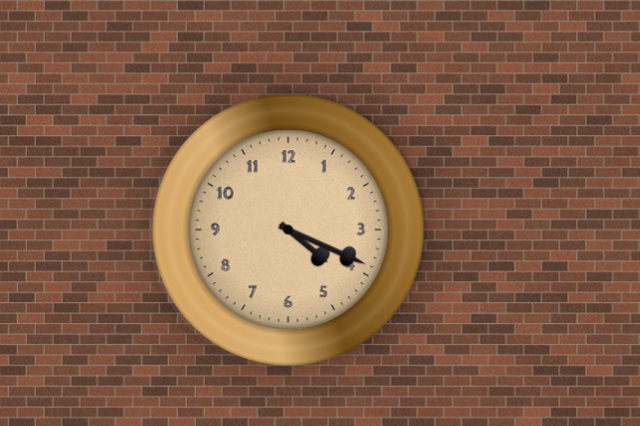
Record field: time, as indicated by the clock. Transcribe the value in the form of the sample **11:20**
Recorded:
**4:19**
